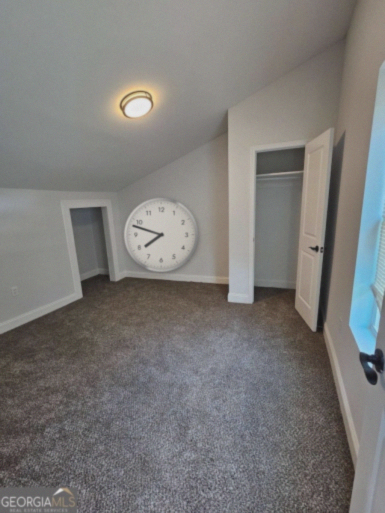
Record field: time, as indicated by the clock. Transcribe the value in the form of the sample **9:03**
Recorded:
**7:48**
